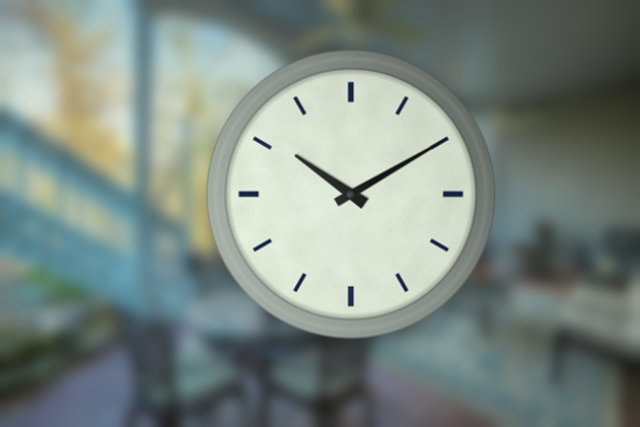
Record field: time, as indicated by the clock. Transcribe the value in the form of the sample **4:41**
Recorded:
**10:10**
